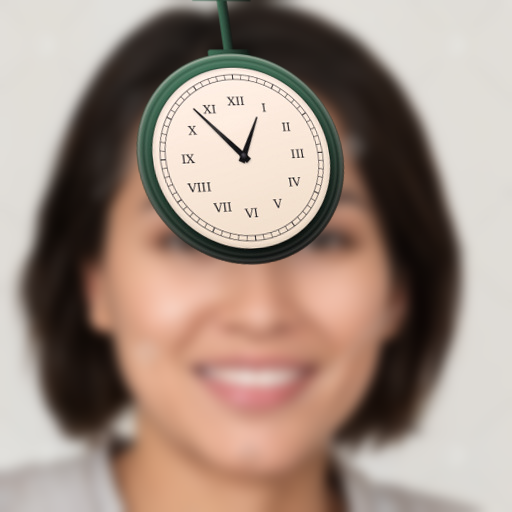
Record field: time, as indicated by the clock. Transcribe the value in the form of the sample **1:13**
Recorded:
**12:53**
